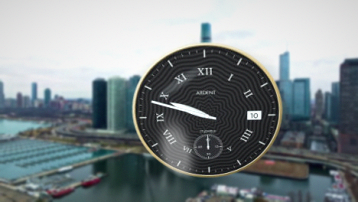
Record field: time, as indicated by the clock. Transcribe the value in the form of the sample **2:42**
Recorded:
**9:48**
